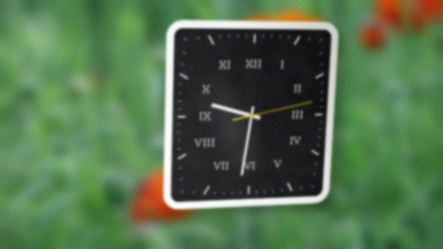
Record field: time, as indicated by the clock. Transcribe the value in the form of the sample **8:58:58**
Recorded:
**9:31:13**
